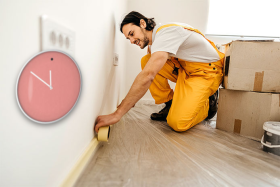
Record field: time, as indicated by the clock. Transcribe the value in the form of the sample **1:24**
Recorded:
**11:51**
